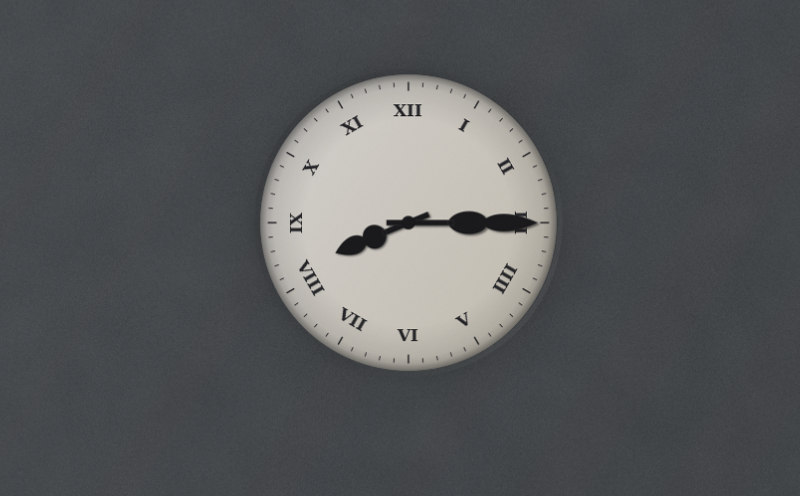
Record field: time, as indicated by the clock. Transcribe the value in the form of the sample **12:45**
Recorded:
**8:15**
